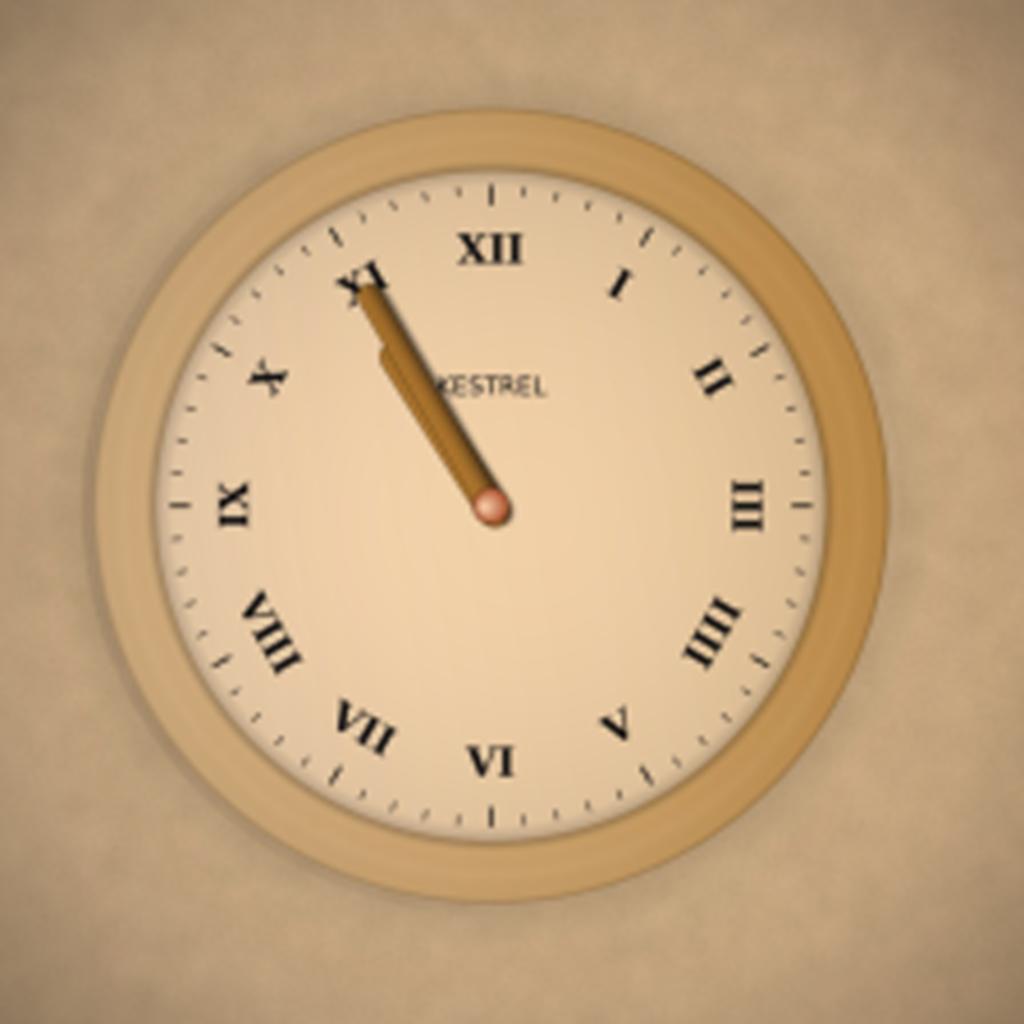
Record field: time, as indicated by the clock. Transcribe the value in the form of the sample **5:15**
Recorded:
**10:55**
